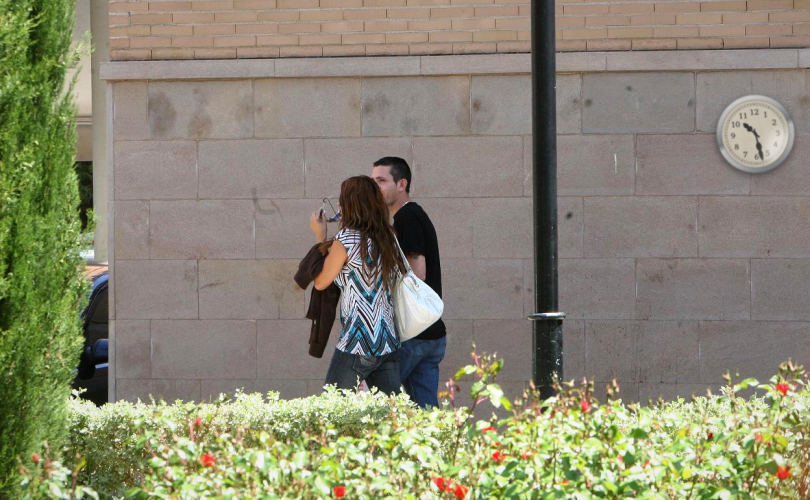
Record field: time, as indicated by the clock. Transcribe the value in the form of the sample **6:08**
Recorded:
**10:28**
